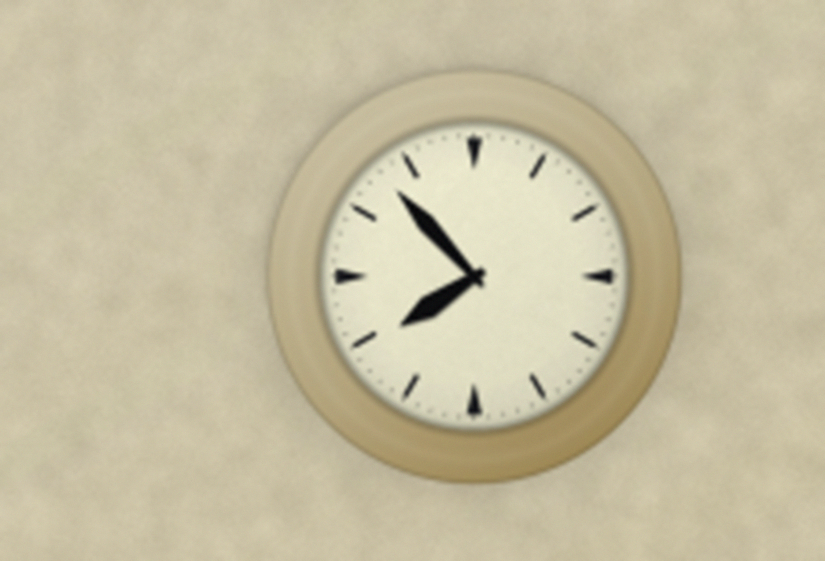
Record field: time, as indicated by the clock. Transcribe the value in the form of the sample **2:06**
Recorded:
**7:53**
